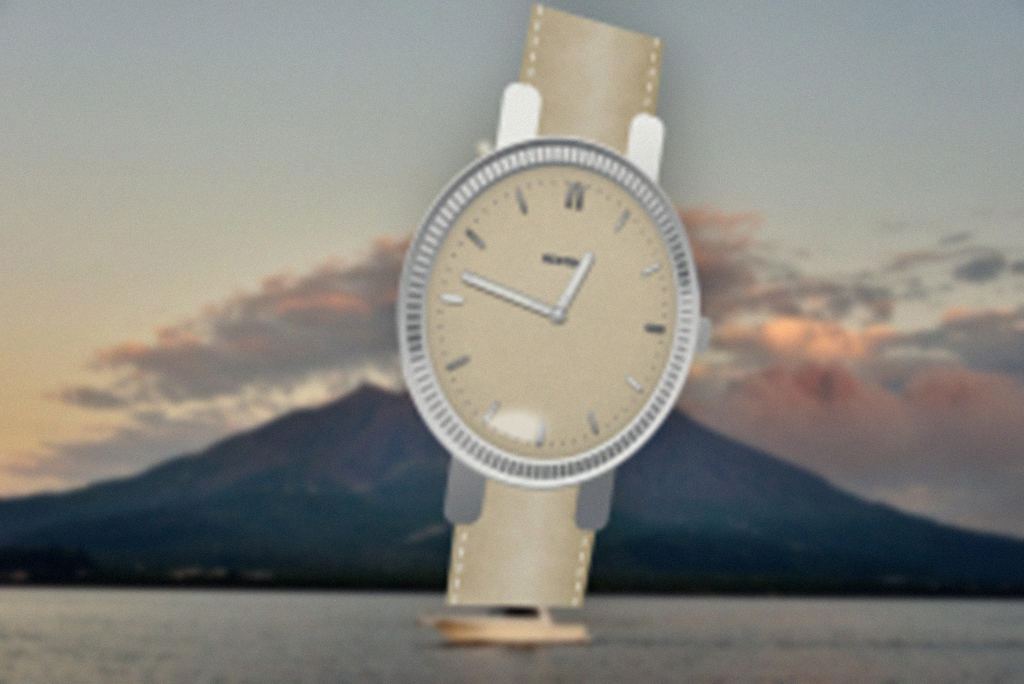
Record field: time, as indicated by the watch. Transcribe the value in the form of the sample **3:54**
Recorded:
**12:47**
